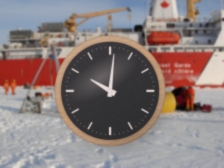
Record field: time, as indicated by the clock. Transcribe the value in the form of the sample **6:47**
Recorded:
**10:01**
